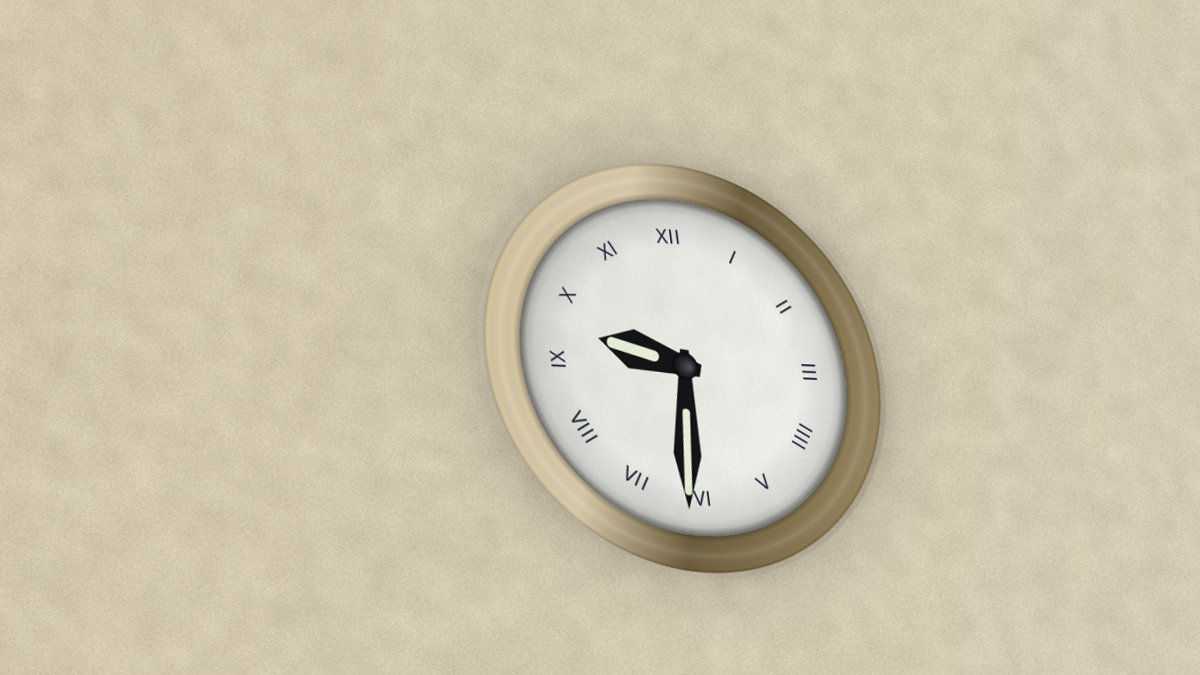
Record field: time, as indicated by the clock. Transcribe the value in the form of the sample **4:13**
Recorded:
**9:31**
